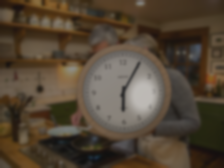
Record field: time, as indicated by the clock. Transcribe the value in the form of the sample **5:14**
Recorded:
**6:05**
